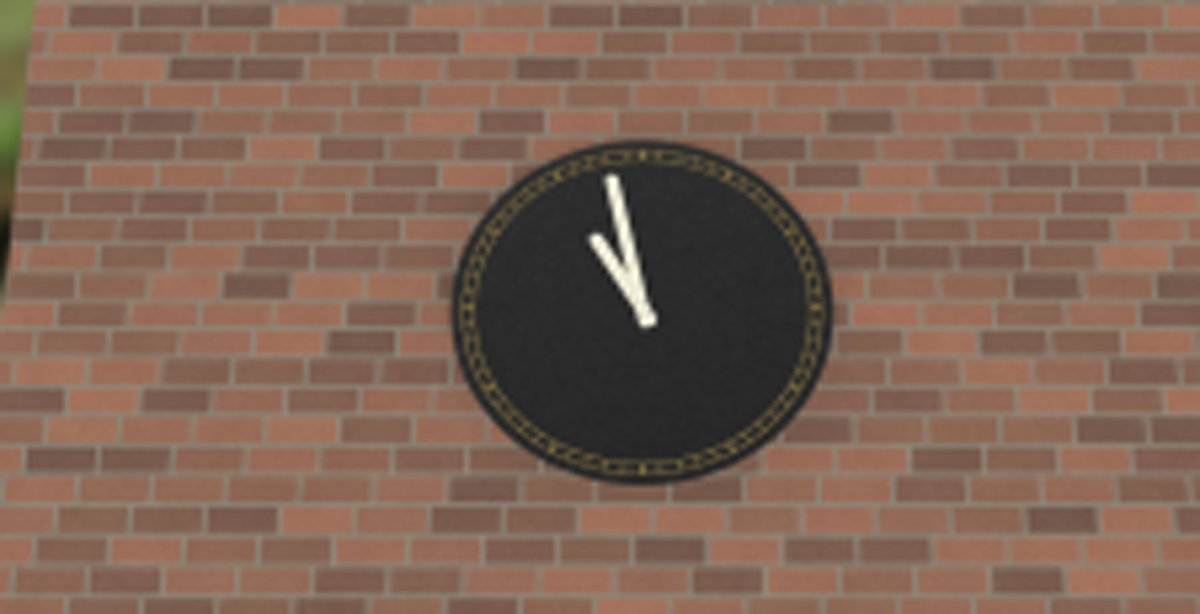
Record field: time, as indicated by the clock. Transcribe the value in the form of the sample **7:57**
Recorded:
**10:58**
